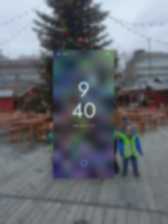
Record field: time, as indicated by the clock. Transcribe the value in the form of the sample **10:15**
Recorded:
**9:40**
